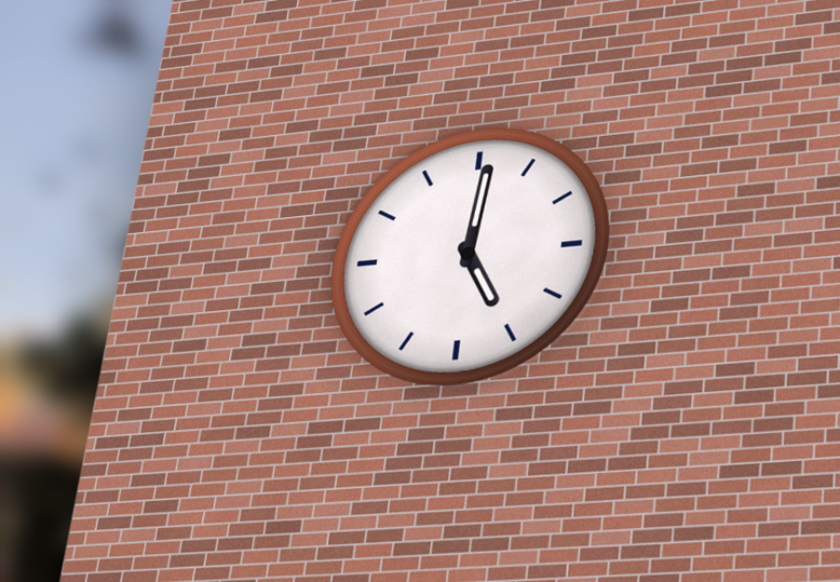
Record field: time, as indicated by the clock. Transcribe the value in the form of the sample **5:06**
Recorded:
**5:01**
